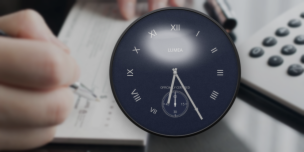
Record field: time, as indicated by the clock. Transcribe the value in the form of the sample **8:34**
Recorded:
**6:25**
